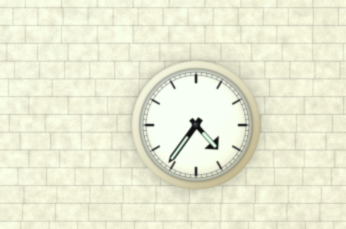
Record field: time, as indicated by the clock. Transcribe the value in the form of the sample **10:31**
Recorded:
**4:36**
